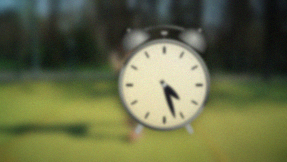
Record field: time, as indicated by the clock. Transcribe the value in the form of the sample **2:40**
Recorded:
**4:27**
